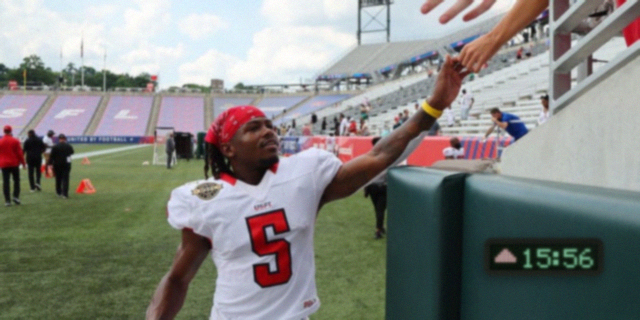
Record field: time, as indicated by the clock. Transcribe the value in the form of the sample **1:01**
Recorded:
**15:56**
